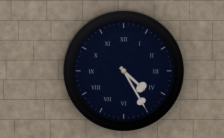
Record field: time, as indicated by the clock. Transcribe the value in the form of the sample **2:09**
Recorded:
**4:25**
